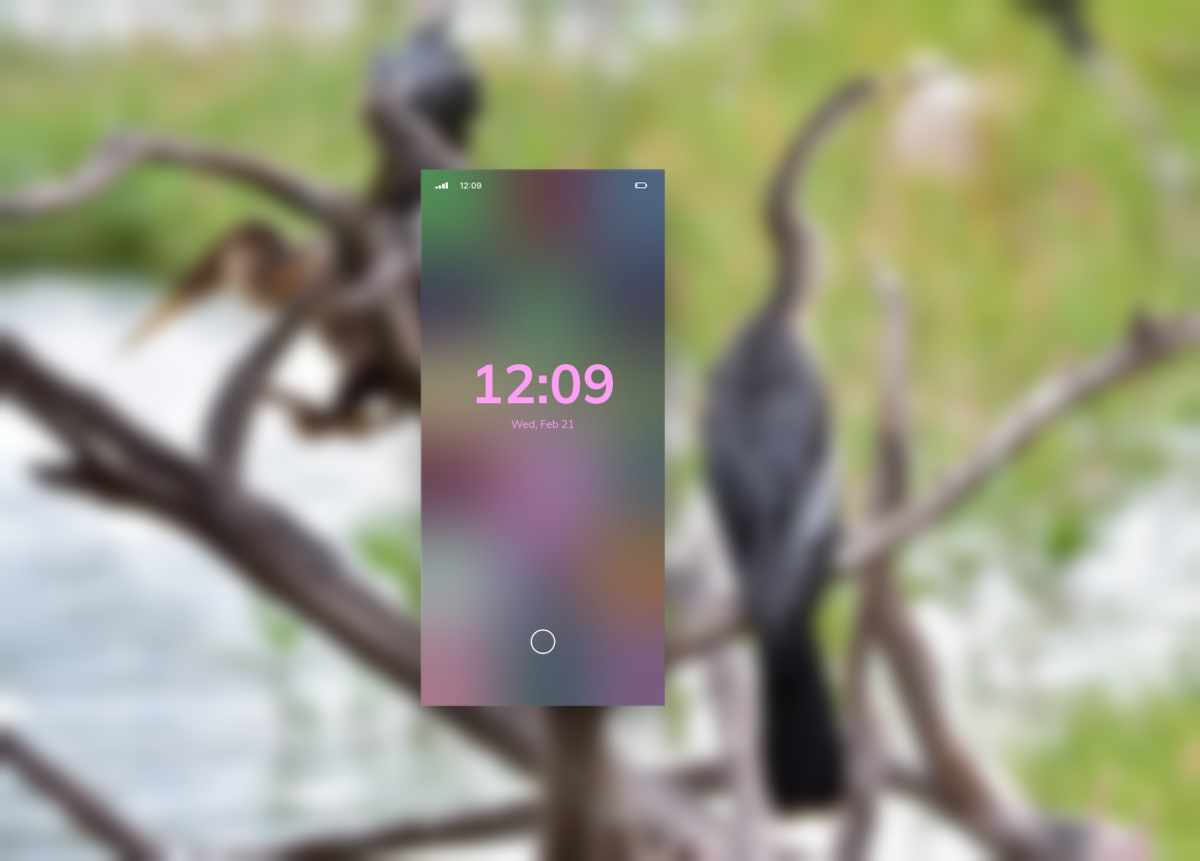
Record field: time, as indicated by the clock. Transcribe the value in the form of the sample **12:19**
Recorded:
**12:09**
